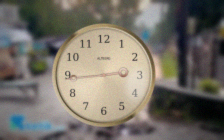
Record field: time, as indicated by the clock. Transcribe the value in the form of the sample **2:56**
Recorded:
**2:44**
